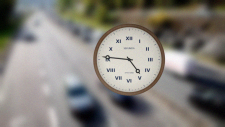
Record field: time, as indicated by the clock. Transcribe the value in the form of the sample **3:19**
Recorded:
**4:46**
